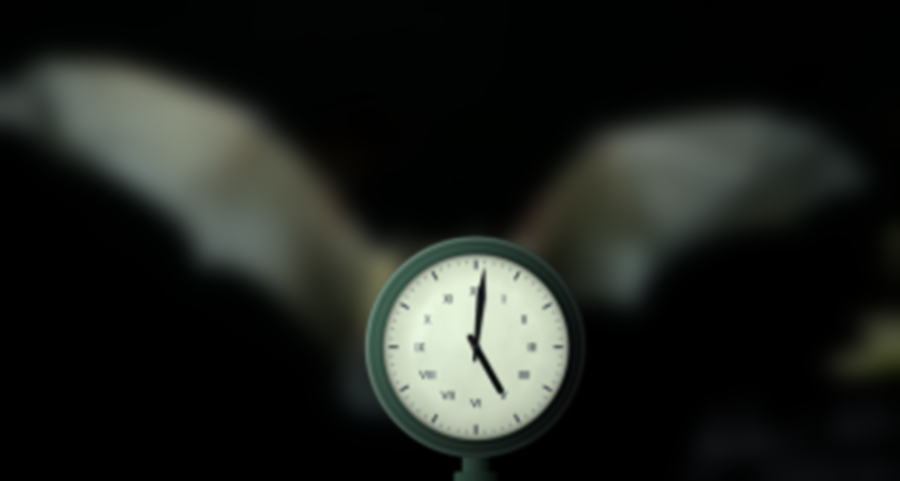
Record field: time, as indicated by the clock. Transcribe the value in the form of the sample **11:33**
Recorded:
**5:01**
